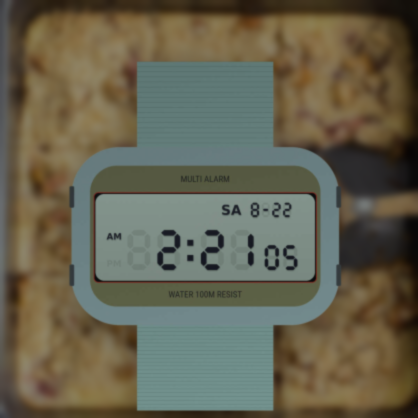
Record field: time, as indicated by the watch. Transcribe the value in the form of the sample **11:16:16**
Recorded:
**2:21:05**
